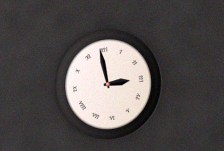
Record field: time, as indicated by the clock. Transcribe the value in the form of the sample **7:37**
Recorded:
**2:59**
